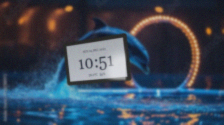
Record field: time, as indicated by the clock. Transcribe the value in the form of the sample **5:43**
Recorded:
**10:51**
